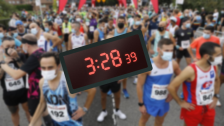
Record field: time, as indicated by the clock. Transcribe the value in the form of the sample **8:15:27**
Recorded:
**3:28:39**
